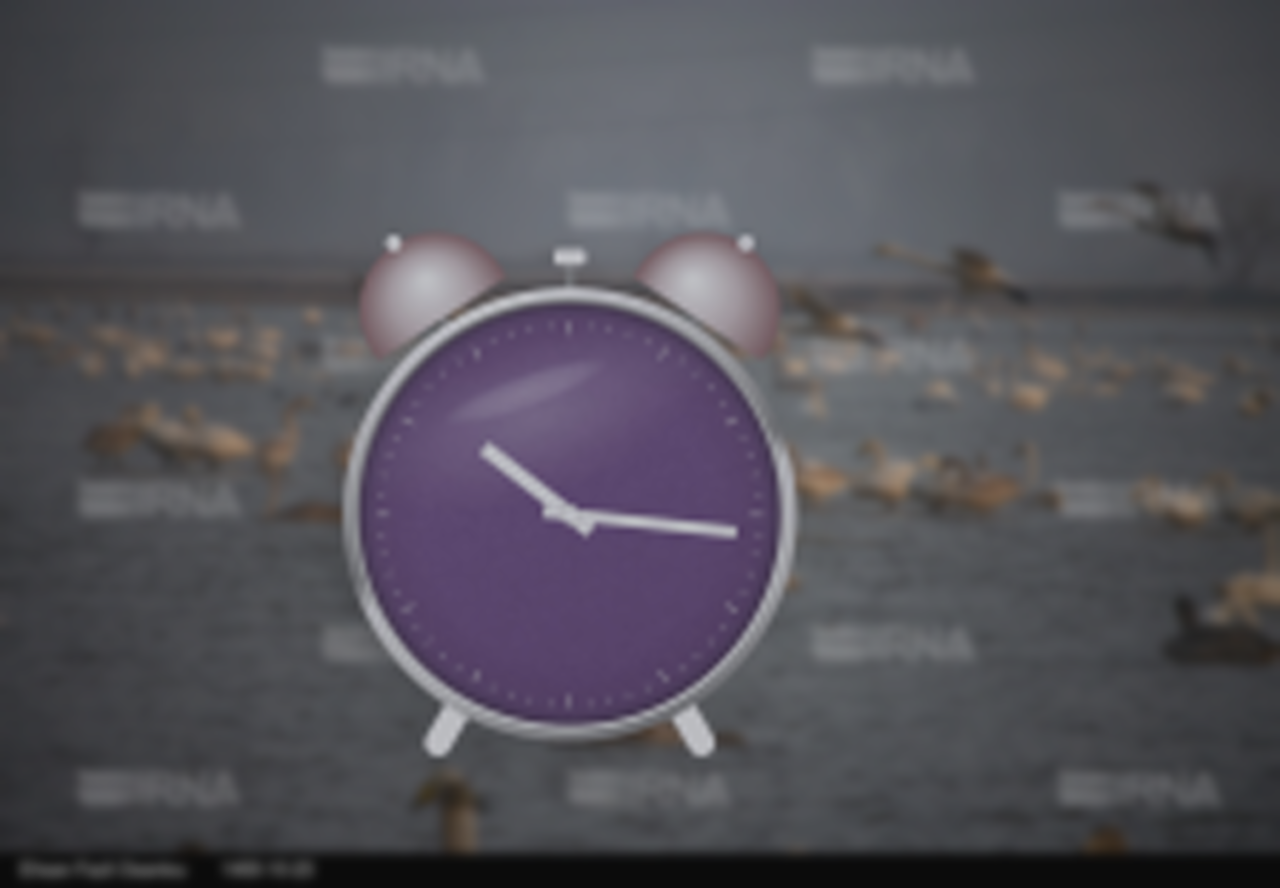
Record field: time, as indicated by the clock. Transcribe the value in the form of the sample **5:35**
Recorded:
**10:16**
